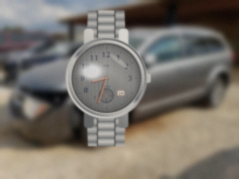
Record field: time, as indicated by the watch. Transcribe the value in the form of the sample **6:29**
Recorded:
**8:33**
